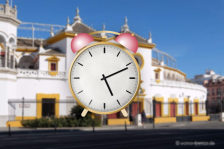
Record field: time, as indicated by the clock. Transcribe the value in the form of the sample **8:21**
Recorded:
**5:11**
